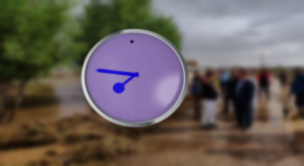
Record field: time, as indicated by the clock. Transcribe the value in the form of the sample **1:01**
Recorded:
**7:47**
